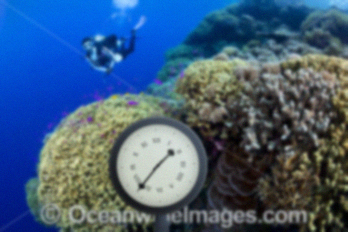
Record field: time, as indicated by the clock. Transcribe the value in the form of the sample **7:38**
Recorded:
**1:37**
